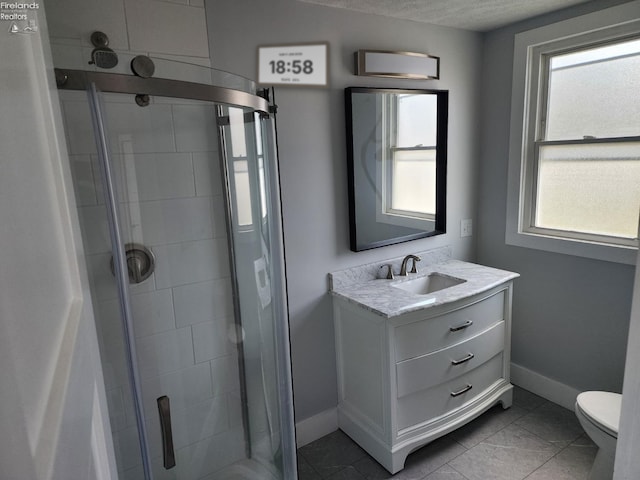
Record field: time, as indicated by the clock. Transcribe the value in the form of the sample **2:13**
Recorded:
**18:58**
